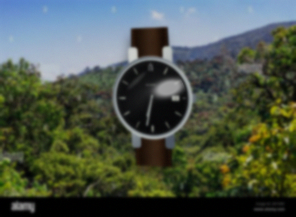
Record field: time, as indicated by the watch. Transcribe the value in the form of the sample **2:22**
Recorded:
**6:32**
